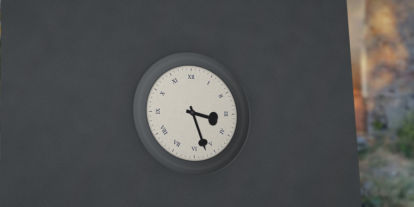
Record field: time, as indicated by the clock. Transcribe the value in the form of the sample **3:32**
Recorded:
**3:27**
